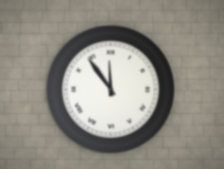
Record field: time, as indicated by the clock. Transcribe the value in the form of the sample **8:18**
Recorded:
**11:54**
